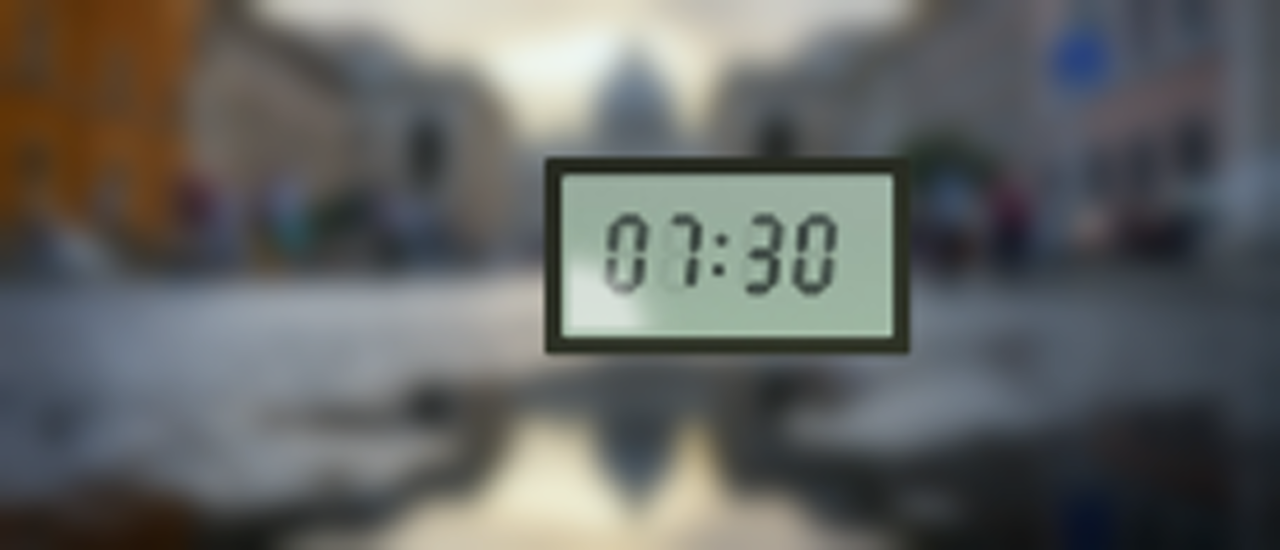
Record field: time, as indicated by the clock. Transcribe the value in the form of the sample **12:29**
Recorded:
**7:30**
